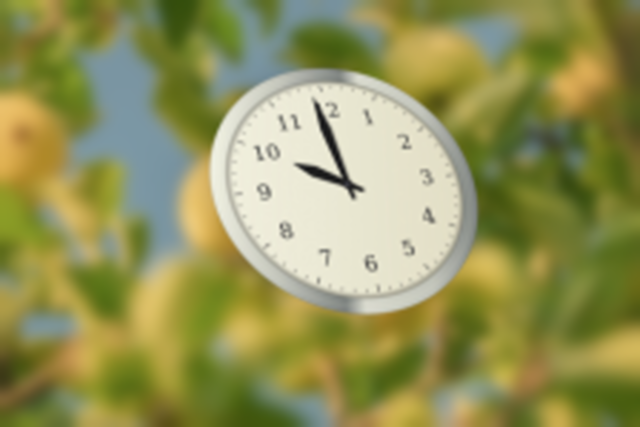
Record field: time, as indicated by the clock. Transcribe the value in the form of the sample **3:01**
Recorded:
**9:59**
